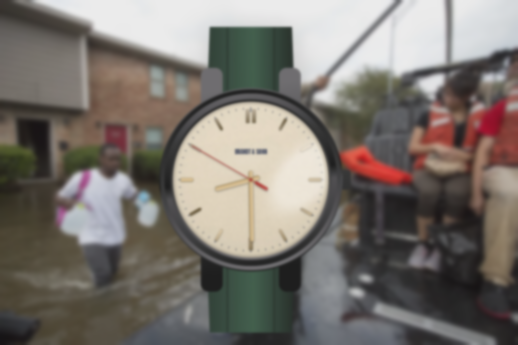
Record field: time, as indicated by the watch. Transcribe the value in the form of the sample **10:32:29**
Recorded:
**8:29:50**
